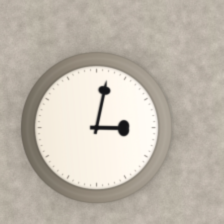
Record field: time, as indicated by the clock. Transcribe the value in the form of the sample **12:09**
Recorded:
**3:02**
